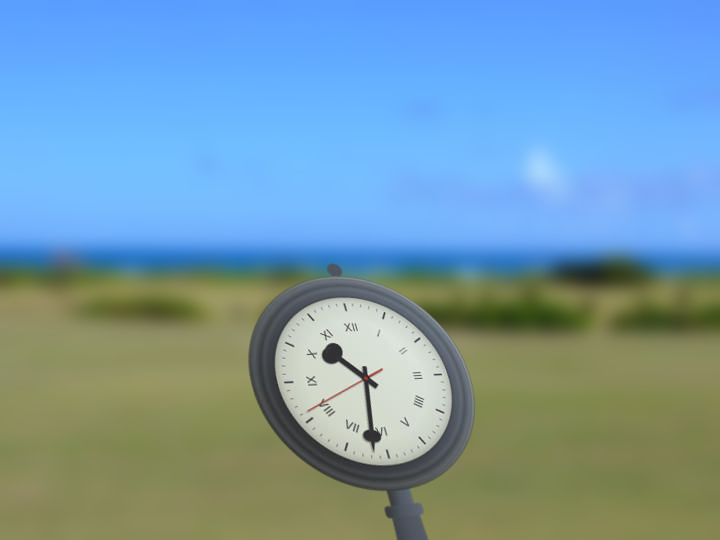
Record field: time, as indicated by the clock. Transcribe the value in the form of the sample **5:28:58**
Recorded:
**10:31:41**
